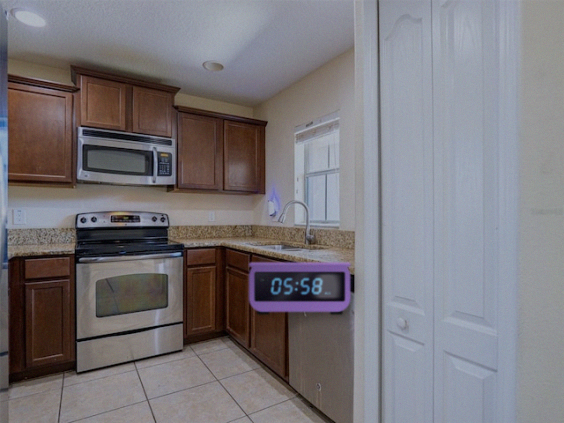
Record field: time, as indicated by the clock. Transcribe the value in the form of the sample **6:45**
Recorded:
**5:58**
